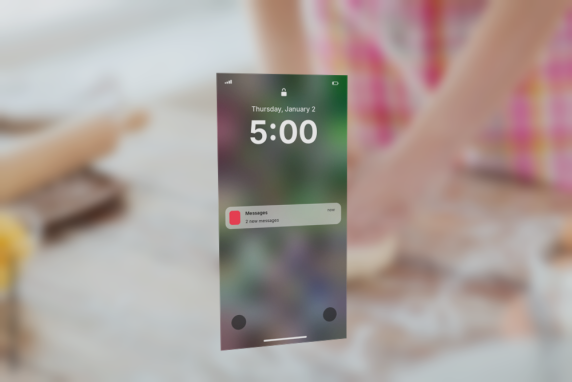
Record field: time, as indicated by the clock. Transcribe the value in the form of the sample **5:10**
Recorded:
**5:00**
